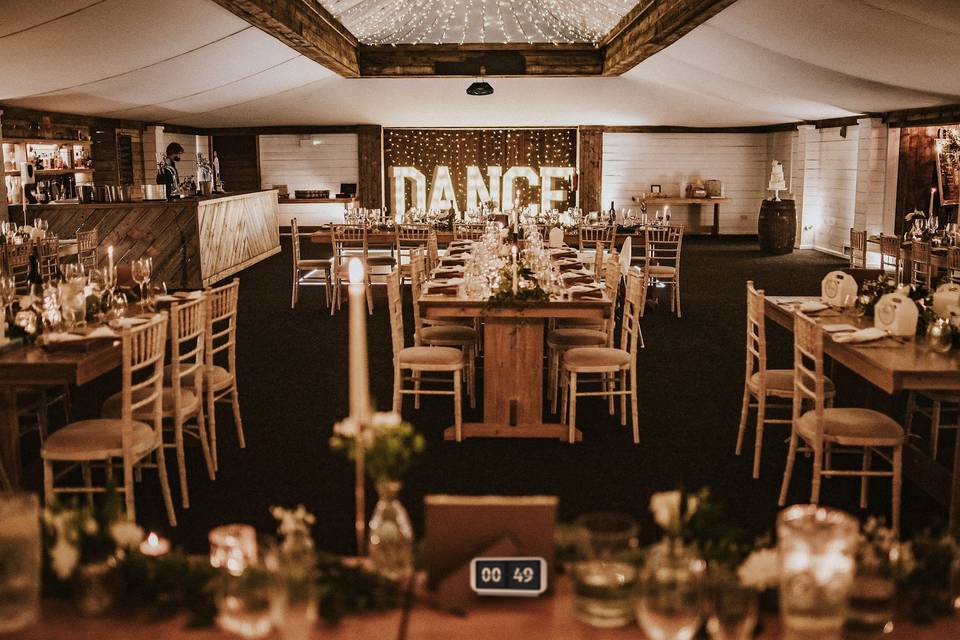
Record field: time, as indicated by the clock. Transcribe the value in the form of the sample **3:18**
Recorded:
**0:49**
